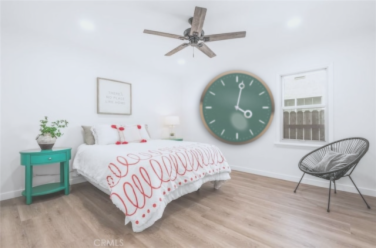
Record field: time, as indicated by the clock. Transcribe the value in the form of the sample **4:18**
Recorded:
**4:02**
